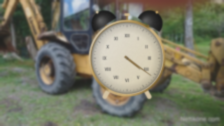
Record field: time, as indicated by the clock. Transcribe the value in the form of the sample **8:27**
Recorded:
**4:21**
